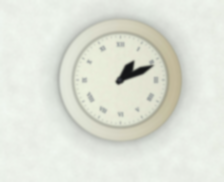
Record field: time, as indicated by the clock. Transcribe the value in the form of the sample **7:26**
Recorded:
**1:11**
